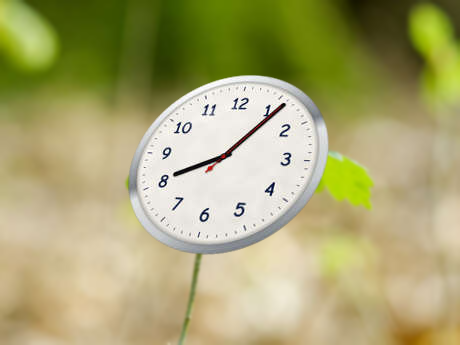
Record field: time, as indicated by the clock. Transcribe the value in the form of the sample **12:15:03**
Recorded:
**8:06:06**
